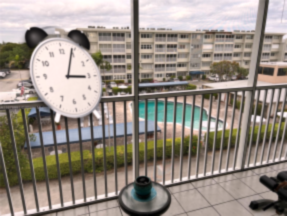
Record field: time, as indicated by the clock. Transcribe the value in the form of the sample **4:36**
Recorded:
**3:04**
